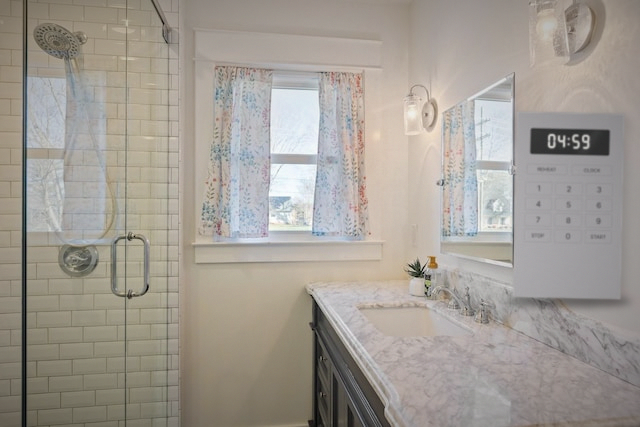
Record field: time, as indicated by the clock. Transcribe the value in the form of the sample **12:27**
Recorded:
**4:59**
